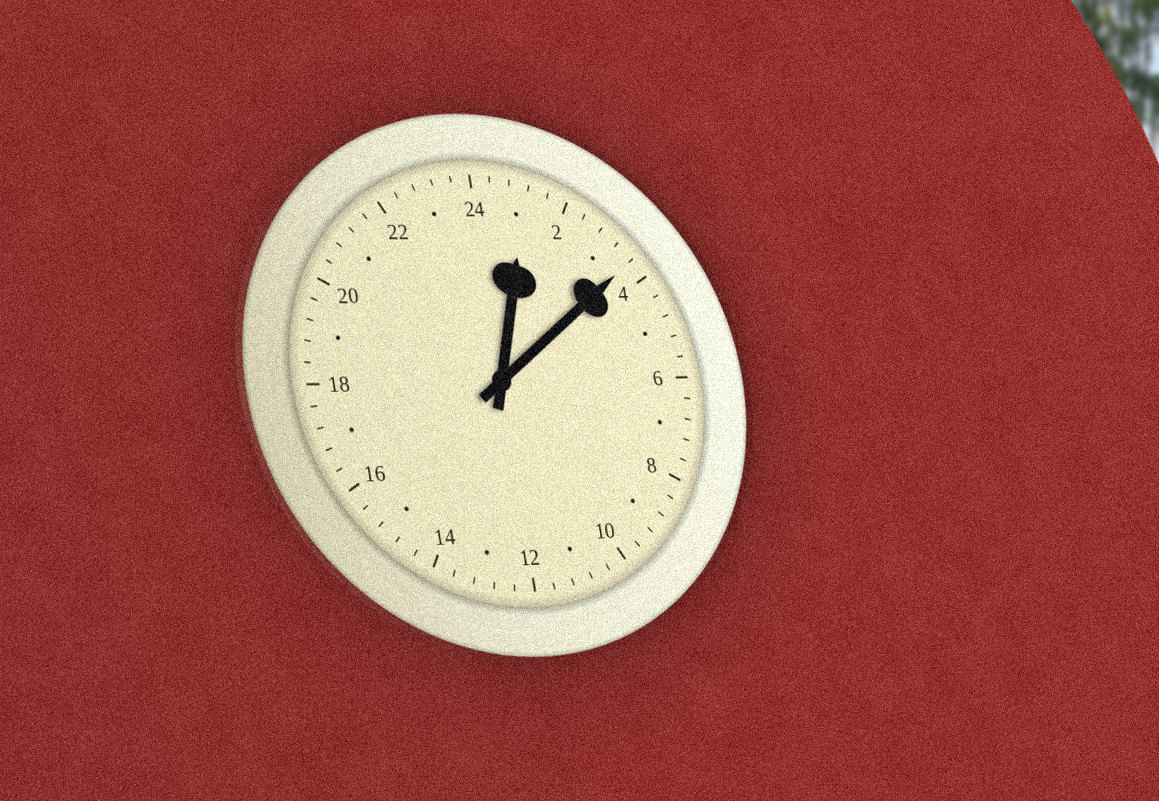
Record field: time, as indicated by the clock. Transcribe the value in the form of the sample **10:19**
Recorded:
**1:09**
